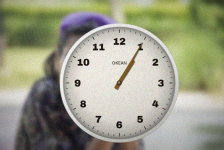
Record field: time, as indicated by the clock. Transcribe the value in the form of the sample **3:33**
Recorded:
**1:05**
